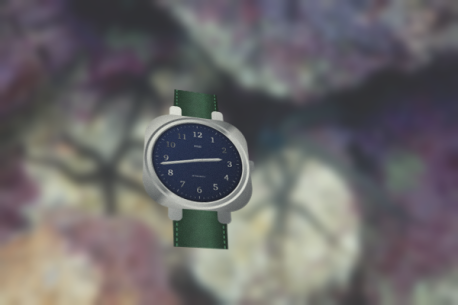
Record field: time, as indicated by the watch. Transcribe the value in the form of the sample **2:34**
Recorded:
**2:43**
